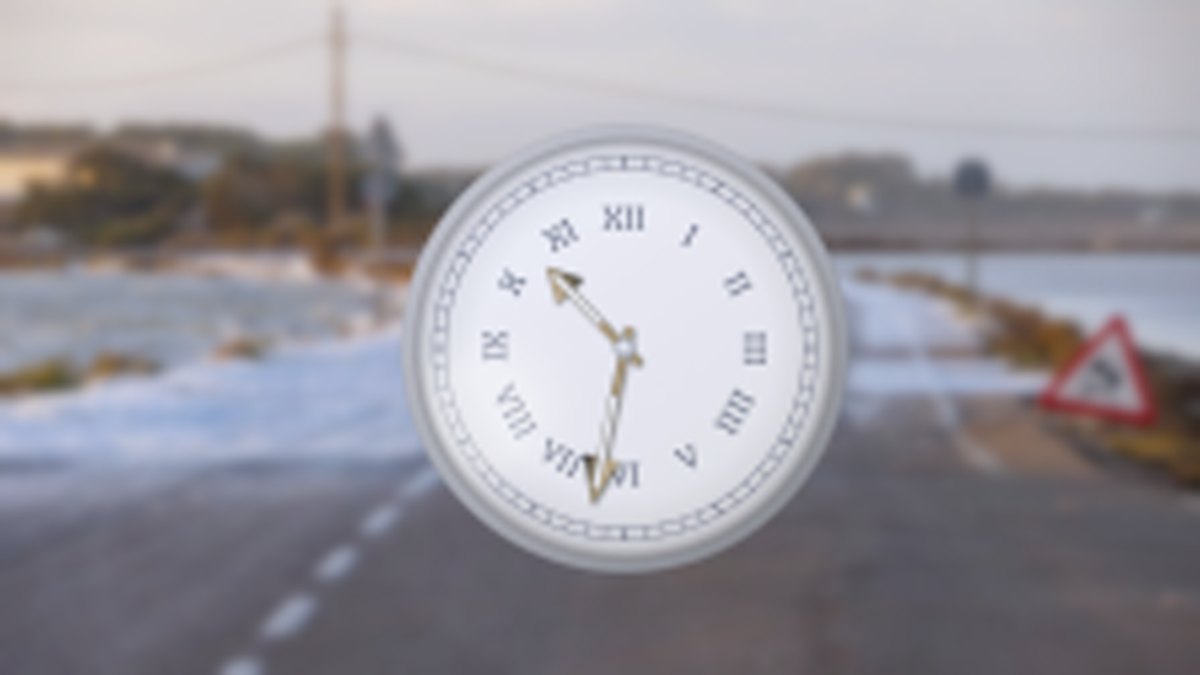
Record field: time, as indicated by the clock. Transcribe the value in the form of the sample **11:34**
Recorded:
**10:32**
